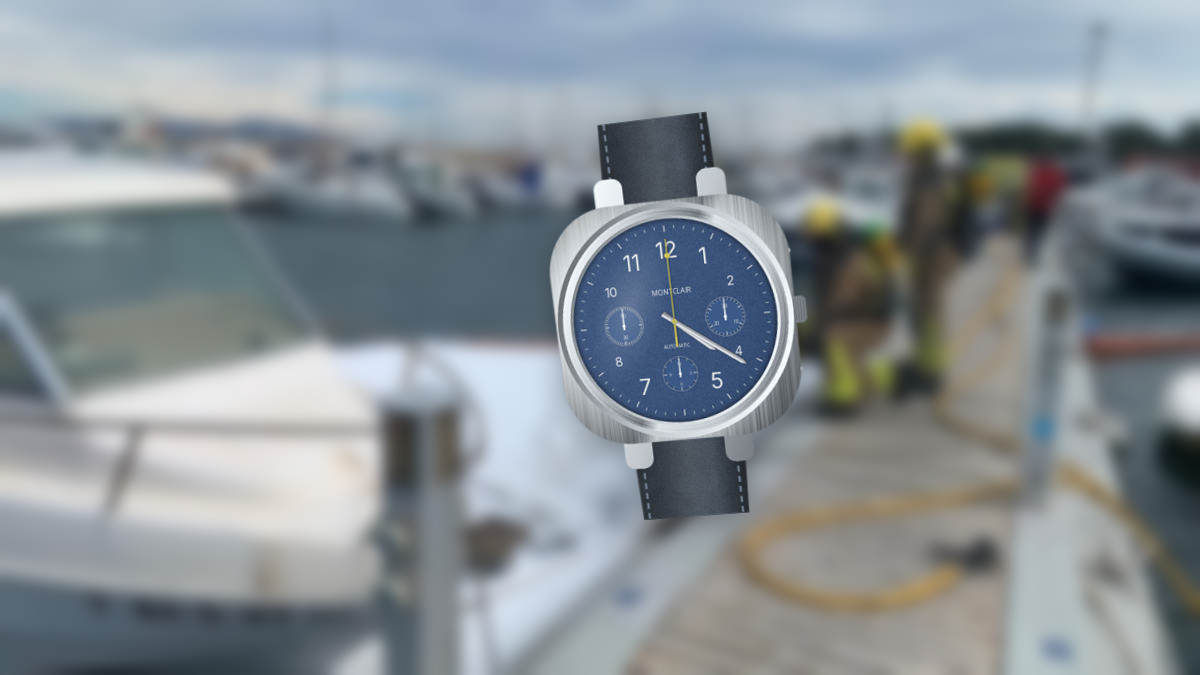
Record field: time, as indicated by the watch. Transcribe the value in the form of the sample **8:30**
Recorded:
**4:21**
